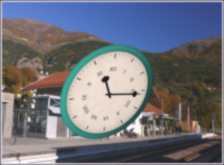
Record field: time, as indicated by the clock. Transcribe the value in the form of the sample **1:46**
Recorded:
**11:16**
